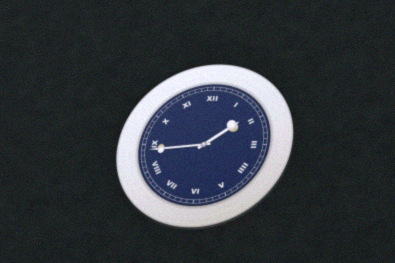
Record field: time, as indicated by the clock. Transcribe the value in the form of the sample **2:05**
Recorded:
**1:44**
